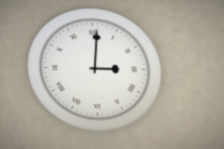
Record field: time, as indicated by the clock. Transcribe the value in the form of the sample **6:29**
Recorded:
**3:01**
